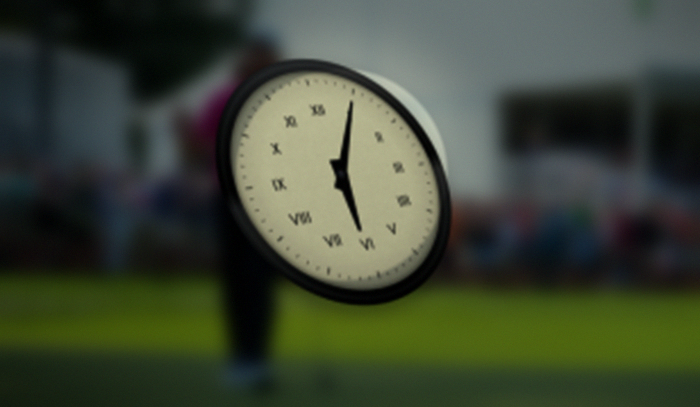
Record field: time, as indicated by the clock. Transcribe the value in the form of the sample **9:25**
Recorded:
**6:05**
